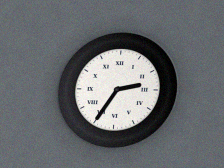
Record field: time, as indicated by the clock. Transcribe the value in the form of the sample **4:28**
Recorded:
**2:35**
